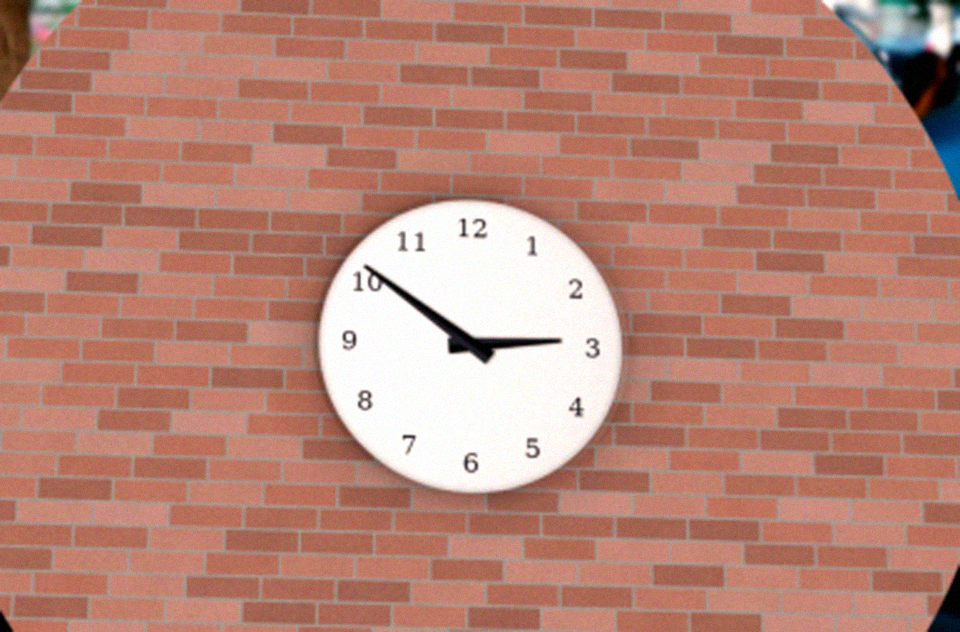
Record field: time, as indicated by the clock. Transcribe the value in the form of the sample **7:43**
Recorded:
**2:51**
